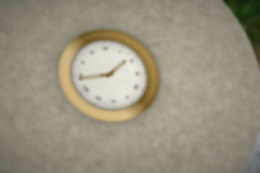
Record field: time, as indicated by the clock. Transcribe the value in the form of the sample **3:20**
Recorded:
**1:44**
